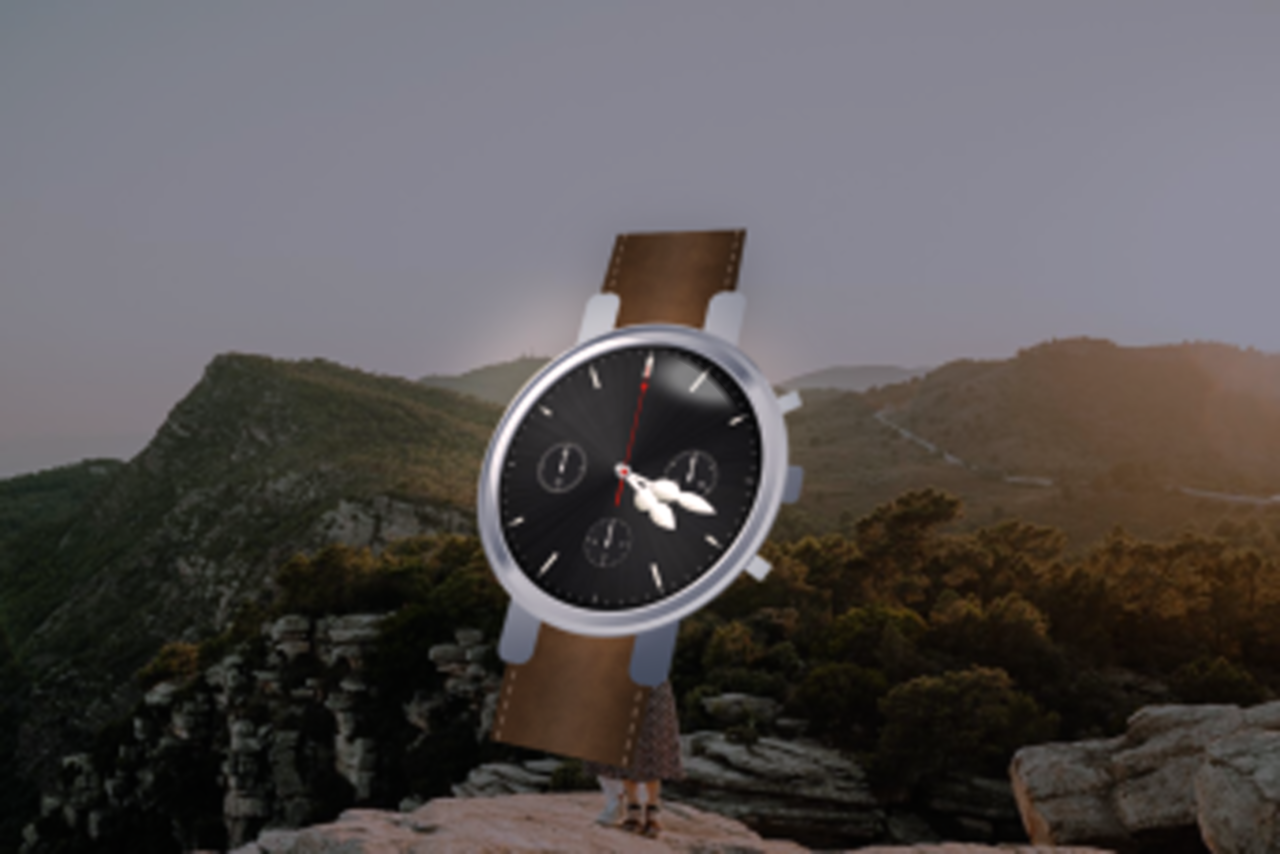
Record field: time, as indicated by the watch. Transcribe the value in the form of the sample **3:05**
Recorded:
**4:18**
